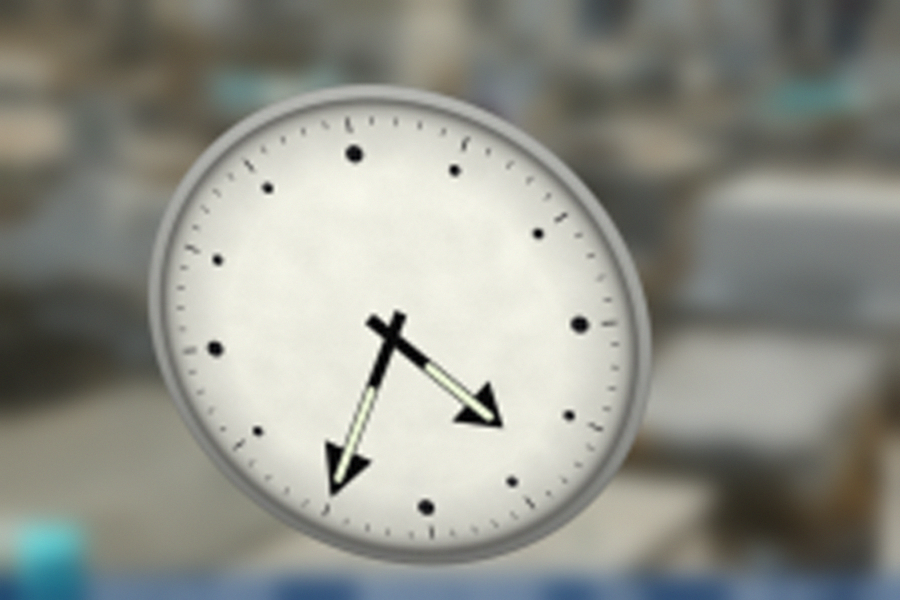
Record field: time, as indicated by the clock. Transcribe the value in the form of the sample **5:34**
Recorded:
**4:35**
